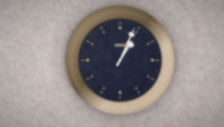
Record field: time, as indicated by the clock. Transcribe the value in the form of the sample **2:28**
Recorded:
**1:04**
